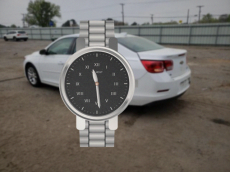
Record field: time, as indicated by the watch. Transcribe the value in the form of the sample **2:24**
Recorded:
**11:29**
